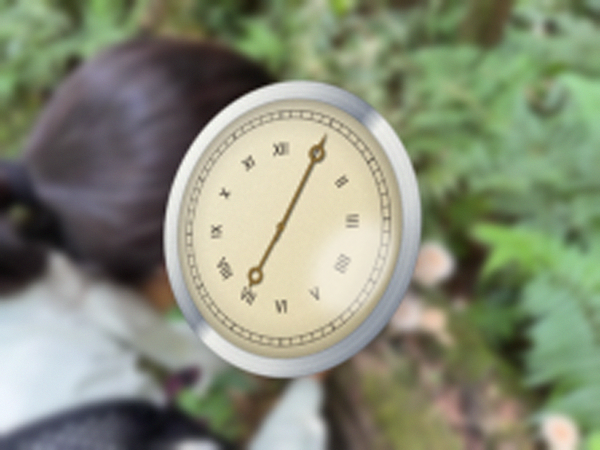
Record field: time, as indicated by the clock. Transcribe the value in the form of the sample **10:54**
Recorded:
**7:05**
